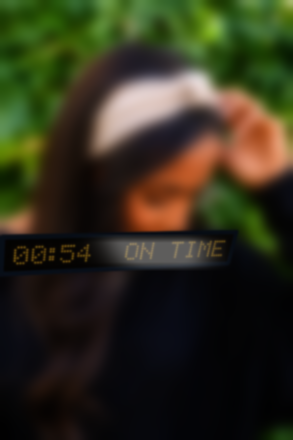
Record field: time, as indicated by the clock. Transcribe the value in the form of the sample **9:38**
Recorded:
**0:54**
